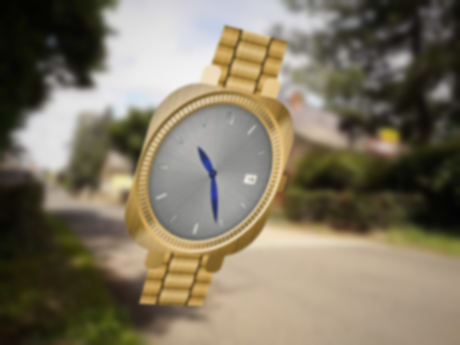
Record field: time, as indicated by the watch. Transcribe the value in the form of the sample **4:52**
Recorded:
**10:26**
